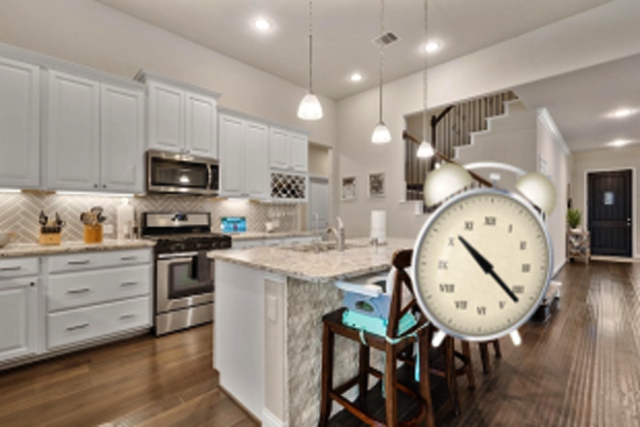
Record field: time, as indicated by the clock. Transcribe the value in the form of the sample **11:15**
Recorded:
**10:22**
